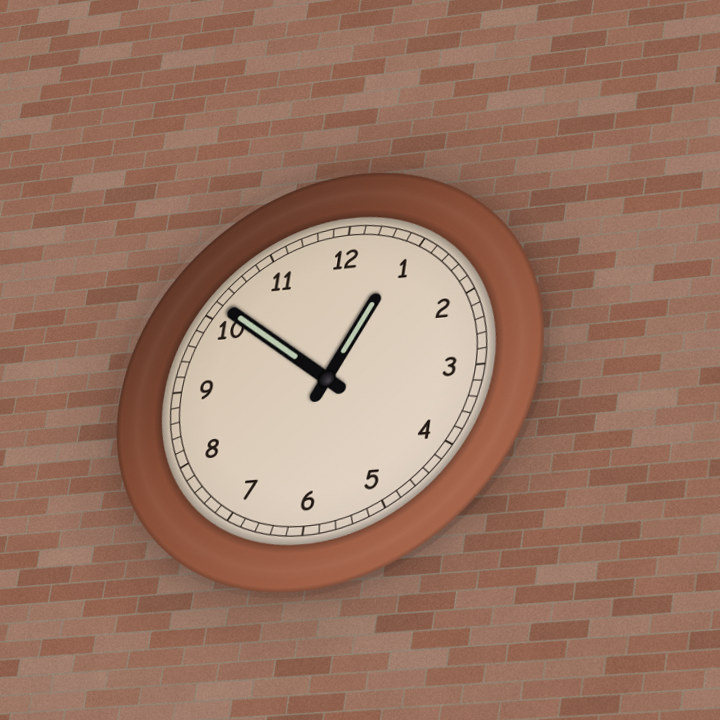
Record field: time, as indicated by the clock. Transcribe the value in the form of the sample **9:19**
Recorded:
**12:51**
